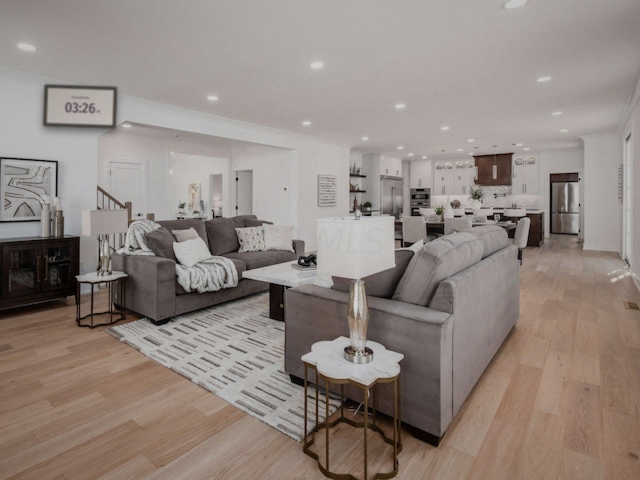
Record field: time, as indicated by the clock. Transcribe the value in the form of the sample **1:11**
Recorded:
**3:26**
